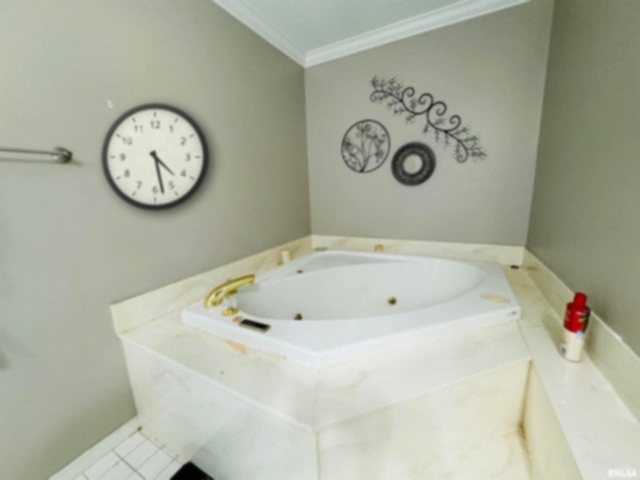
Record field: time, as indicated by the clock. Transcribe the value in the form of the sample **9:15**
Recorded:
**4:28**
